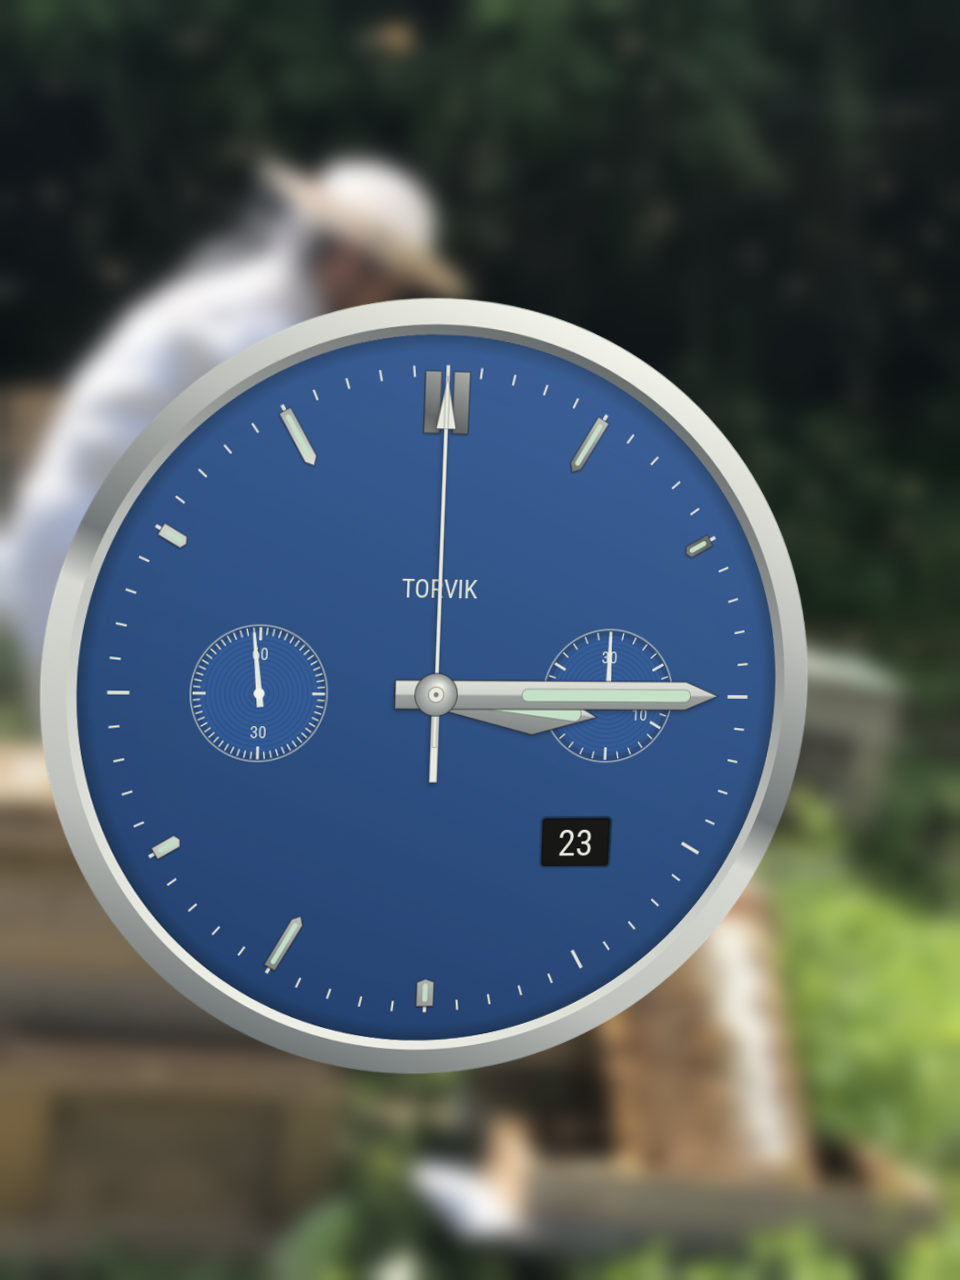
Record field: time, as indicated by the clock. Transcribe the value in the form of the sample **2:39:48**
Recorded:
**3:14:59**
